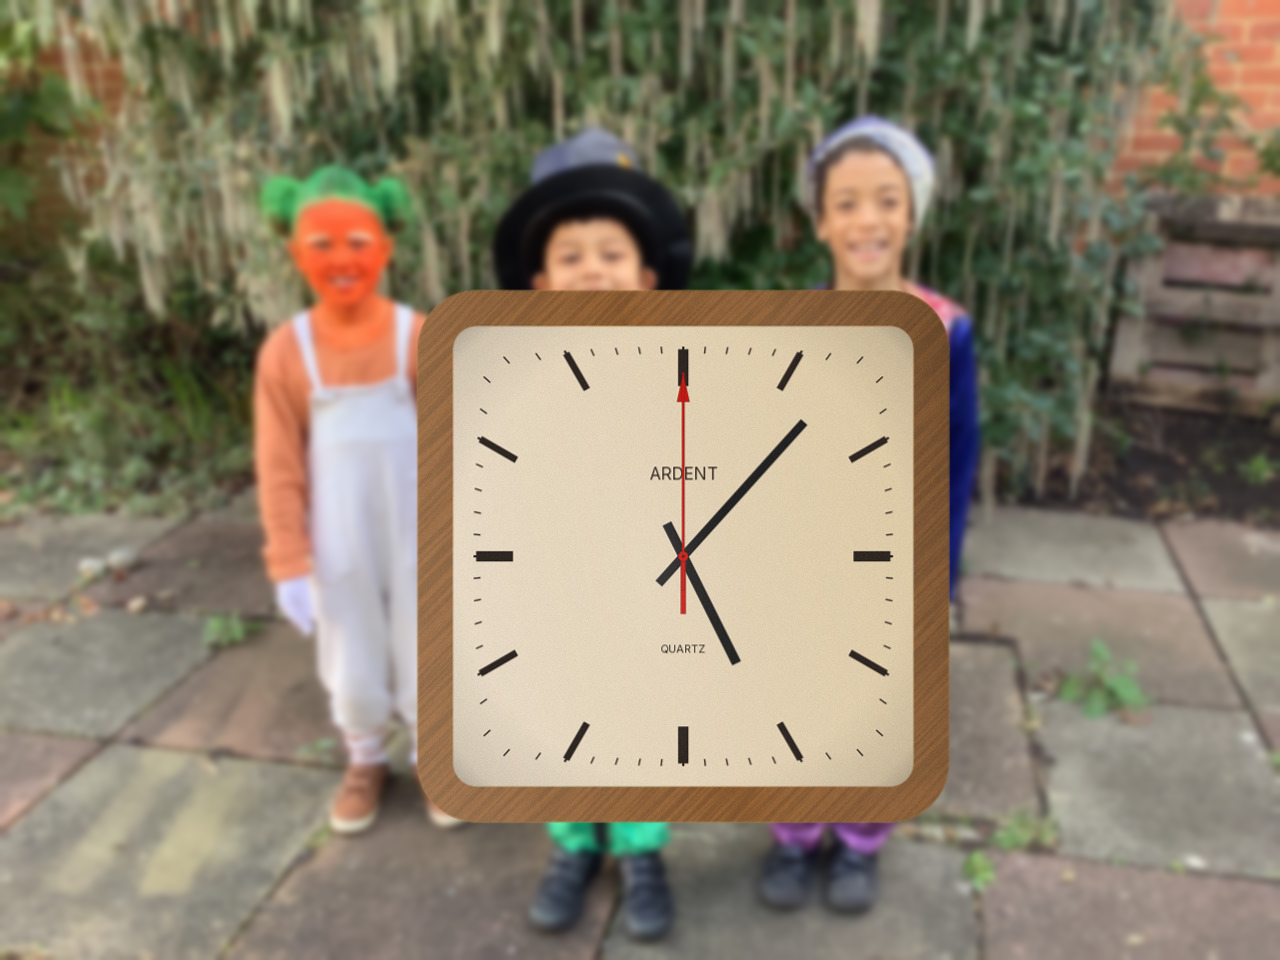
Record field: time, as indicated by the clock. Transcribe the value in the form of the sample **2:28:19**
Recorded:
**5:07:00**
